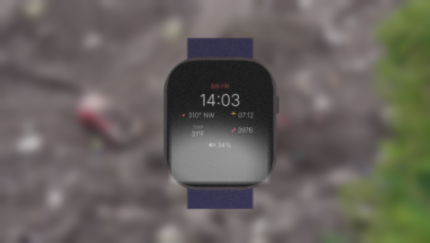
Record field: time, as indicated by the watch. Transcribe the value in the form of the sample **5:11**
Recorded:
**14:03**
